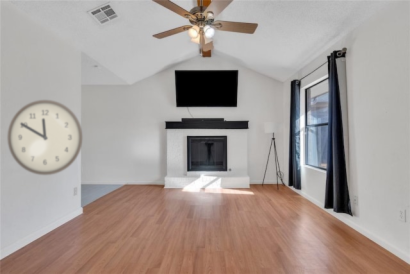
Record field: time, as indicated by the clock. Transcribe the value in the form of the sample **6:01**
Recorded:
**11:50**
